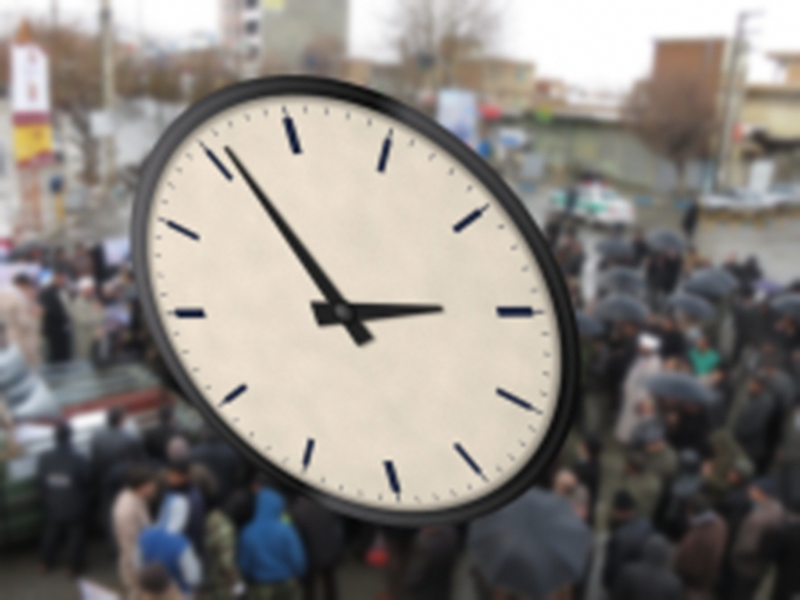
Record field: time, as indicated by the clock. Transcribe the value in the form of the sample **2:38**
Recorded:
**2:56**
